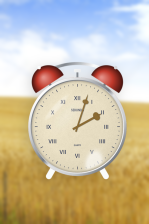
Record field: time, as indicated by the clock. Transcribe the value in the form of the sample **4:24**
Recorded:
**2:03**
